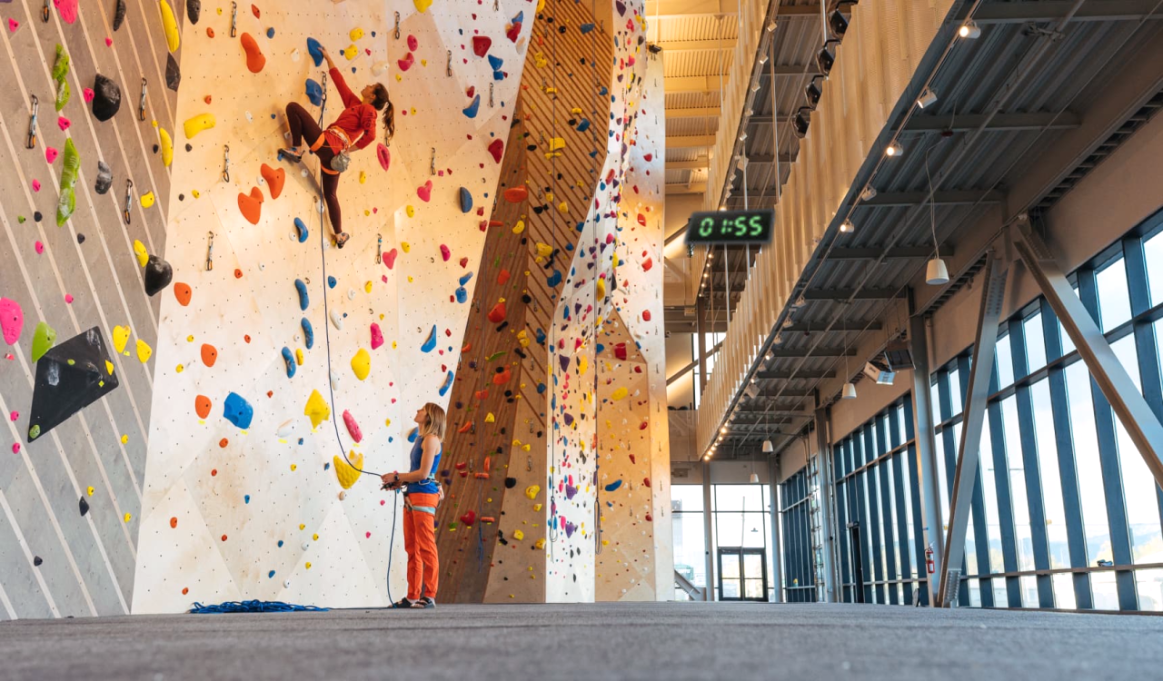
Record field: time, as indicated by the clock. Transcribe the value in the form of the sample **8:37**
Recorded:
**1:55**
